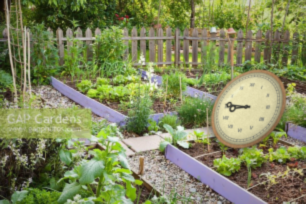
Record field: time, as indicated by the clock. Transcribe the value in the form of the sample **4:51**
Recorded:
**8:46**
